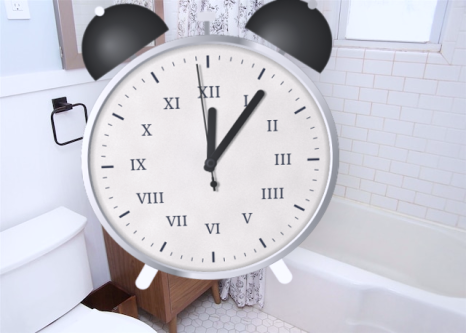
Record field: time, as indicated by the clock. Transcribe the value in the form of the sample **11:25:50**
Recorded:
**12:05:59**
